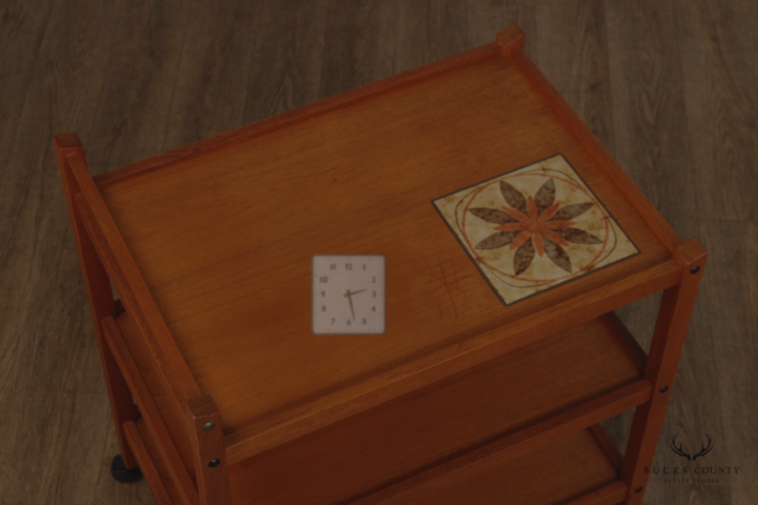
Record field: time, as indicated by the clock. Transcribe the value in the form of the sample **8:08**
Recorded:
**2:28**
